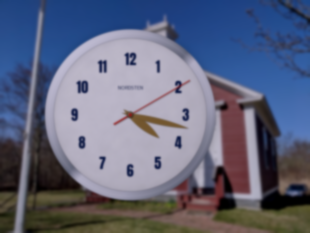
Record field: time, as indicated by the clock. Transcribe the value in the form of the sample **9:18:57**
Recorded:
**4:17:10**
